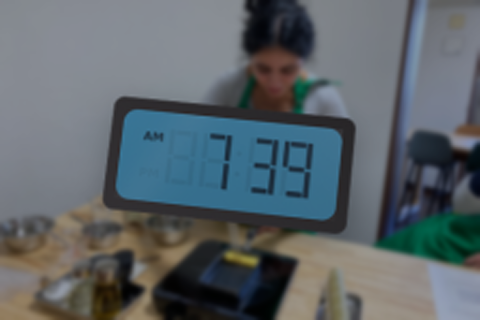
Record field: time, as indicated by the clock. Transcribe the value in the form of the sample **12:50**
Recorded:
**7:39**
